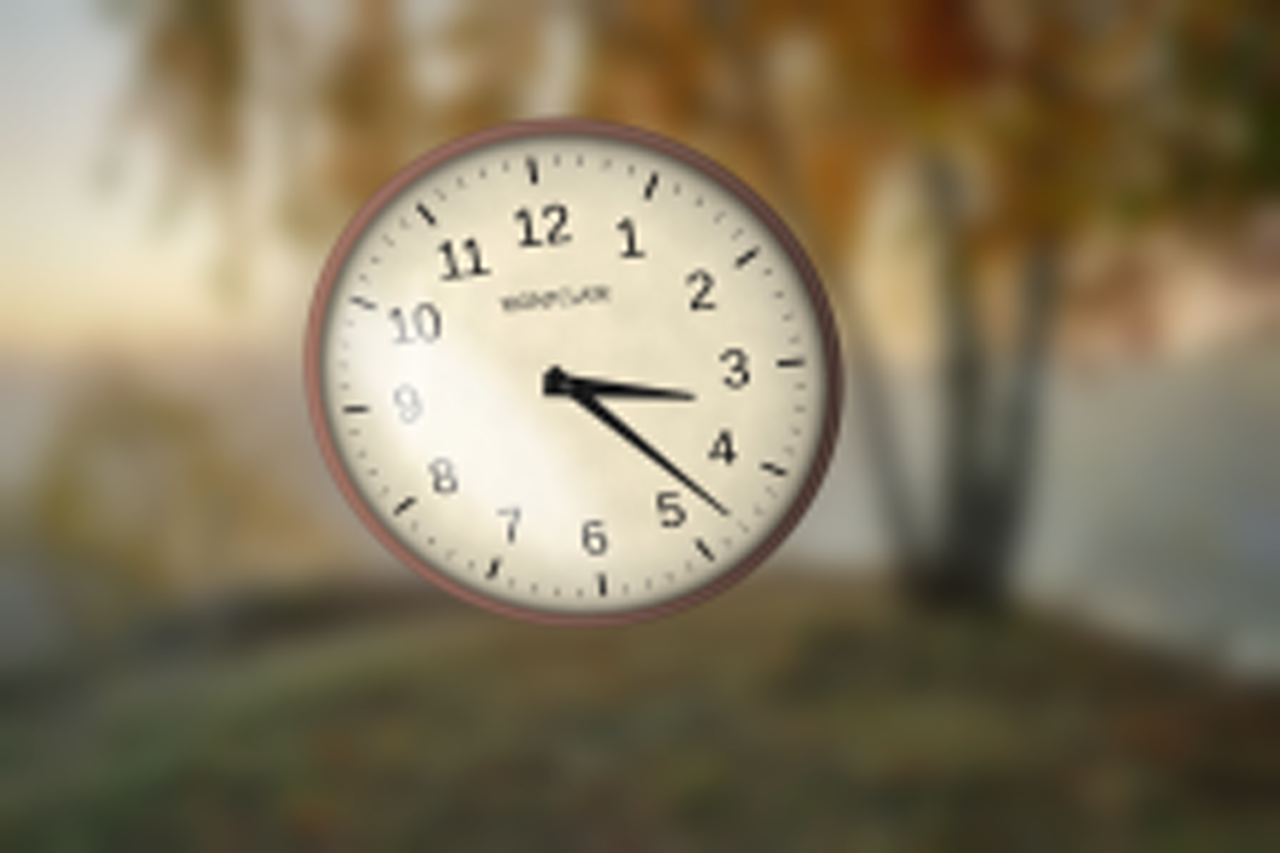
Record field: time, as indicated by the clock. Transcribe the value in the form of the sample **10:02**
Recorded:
**3:23**
